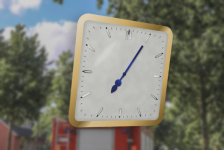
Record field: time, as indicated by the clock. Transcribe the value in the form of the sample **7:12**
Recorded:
**7:05**
